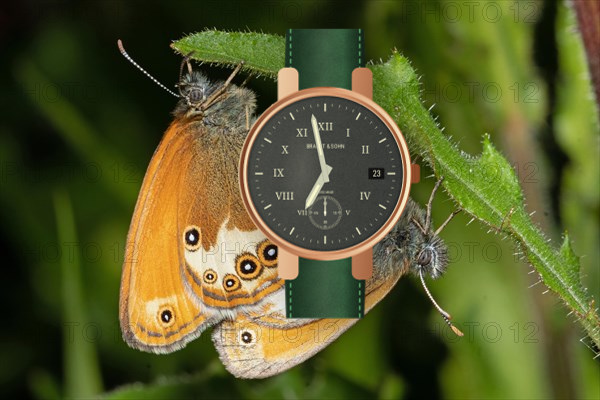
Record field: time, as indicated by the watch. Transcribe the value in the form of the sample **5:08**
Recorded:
**6:58**
